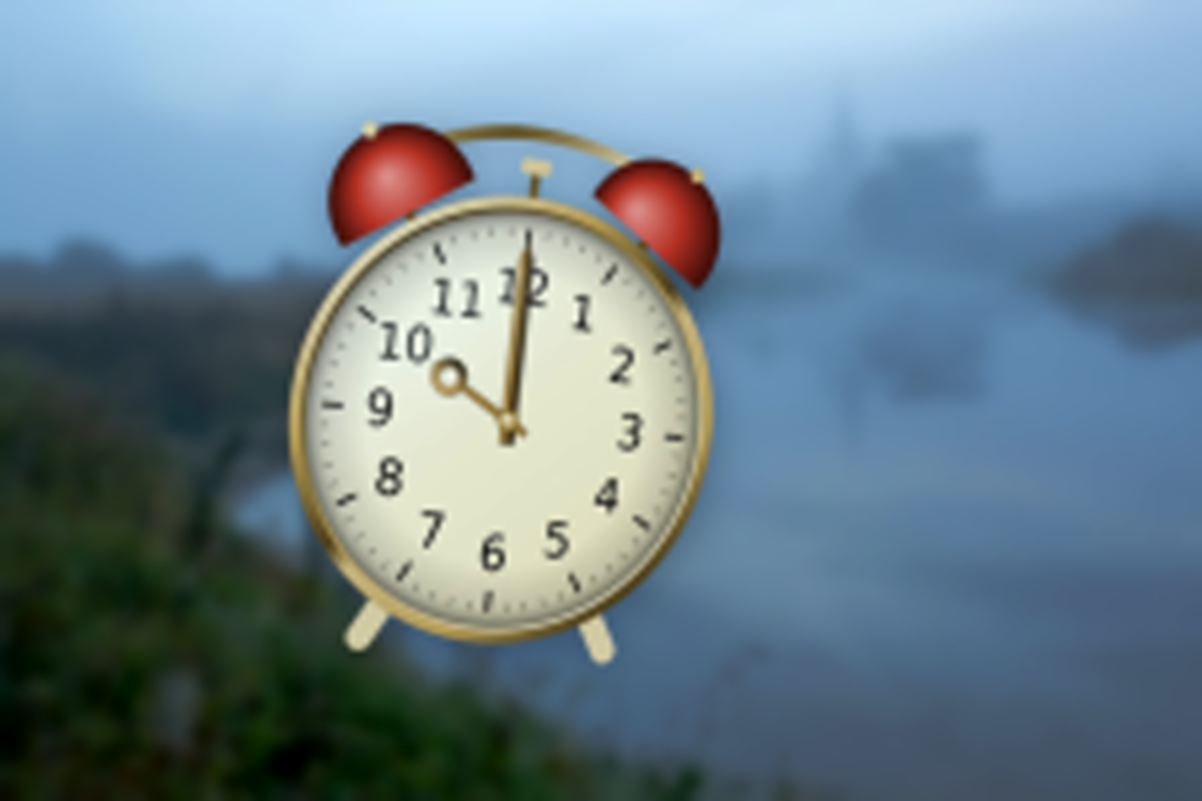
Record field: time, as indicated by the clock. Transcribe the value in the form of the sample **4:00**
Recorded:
**10:00**
